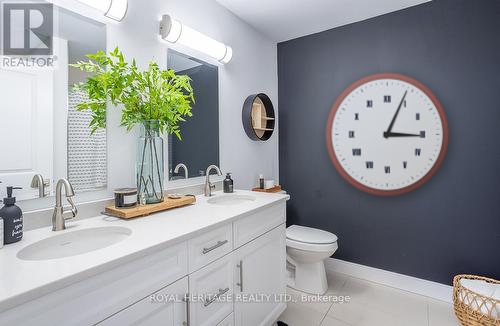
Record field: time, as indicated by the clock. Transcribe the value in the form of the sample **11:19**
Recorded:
**3:04**
